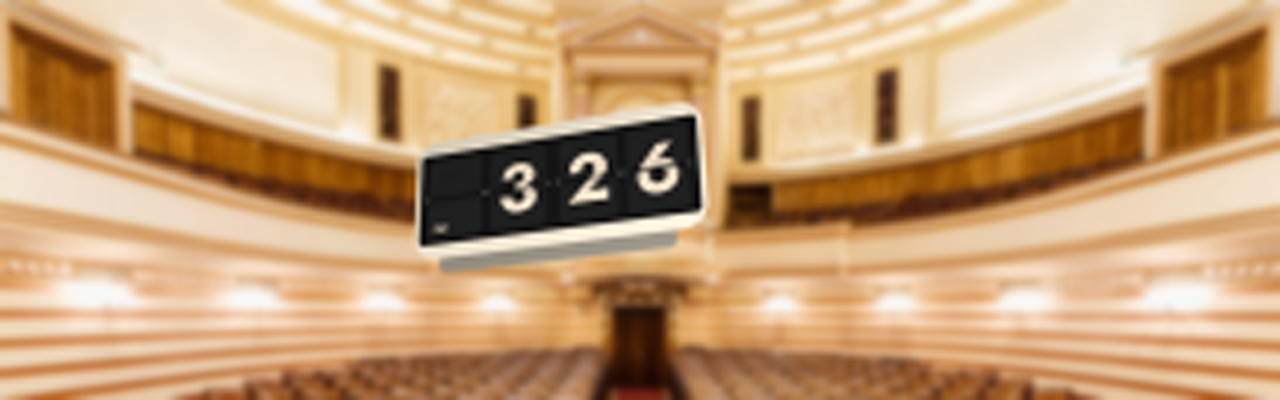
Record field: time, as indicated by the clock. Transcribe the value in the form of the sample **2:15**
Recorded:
**3:26**
